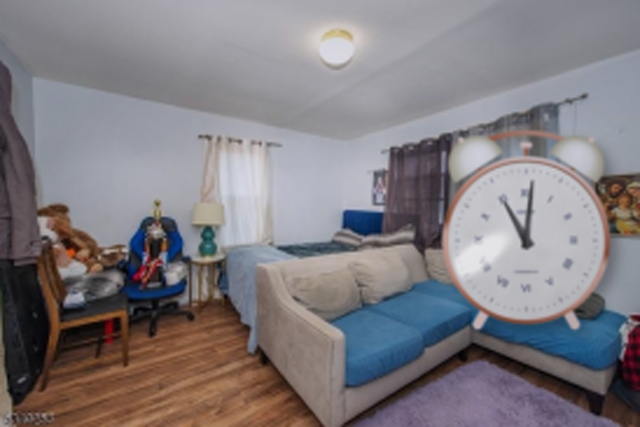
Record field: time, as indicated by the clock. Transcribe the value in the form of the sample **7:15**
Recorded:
**11:01**
